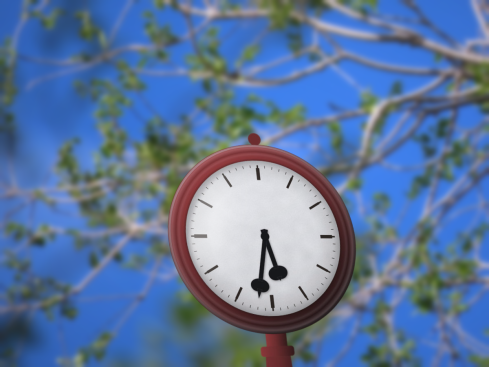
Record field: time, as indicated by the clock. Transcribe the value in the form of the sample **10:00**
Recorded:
**5:32**
